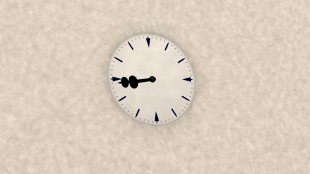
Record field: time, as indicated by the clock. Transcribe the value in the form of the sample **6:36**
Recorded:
**8:44**
